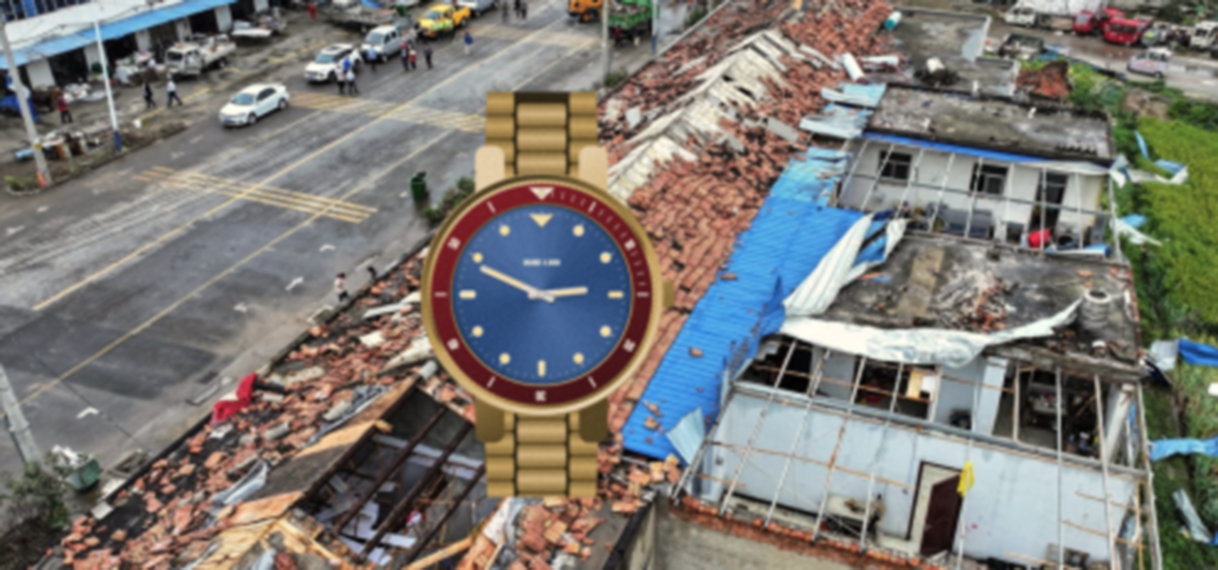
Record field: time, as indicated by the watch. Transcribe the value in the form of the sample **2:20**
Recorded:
**2:49**
